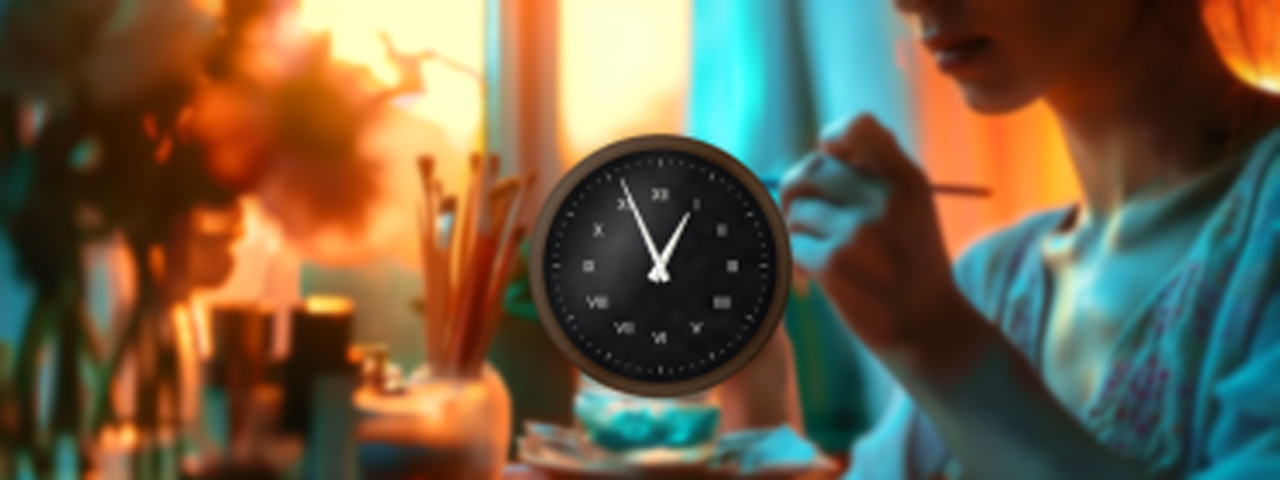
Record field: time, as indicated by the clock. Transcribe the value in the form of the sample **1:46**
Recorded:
**12:56**
